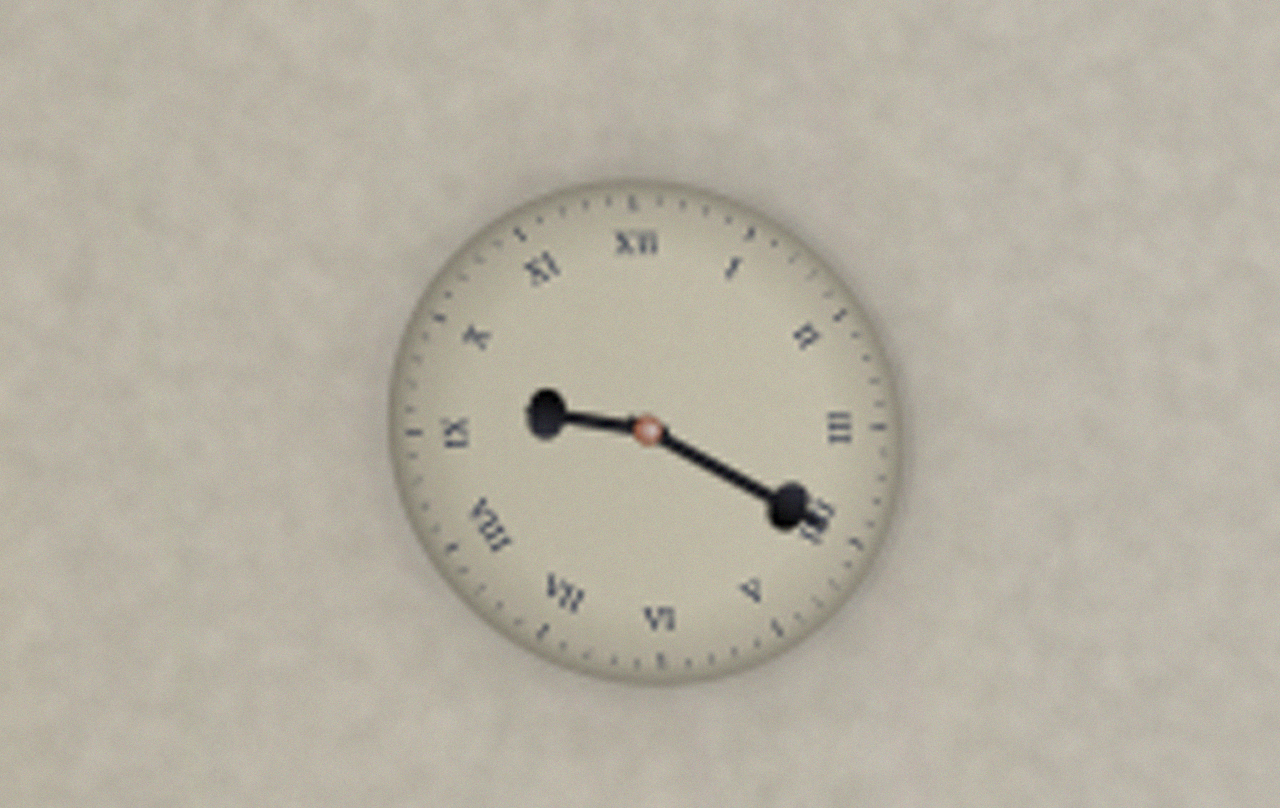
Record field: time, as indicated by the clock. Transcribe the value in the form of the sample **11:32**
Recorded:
**9:20**
